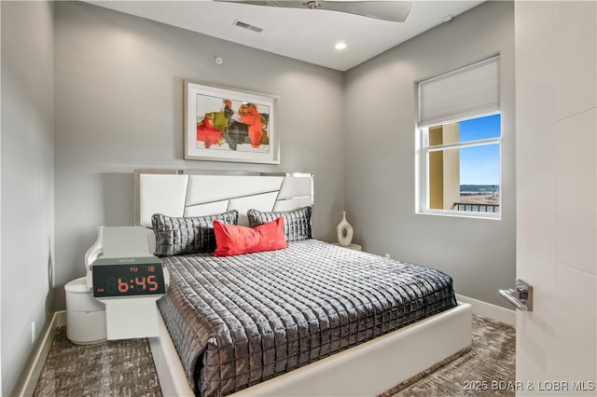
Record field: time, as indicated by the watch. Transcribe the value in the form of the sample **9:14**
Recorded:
**6:45**
